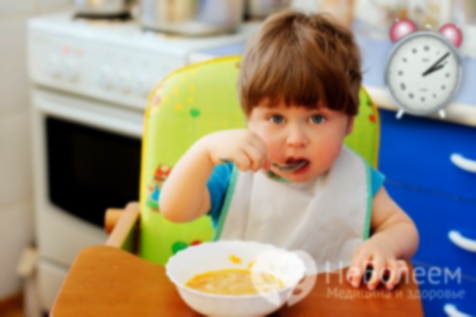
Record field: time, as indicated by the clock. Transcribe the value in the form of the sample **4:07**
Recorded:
**2:08**
